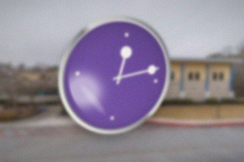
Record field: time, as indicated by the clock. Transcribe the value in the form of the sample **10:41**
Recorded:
**12:12**
